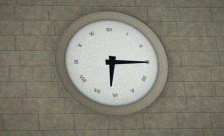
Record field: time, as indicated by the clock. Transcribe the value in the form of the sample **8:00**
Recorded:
**6:15**
